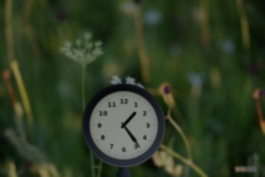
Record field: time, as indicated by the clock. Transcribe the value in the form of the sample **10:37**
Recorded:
**1:24**
